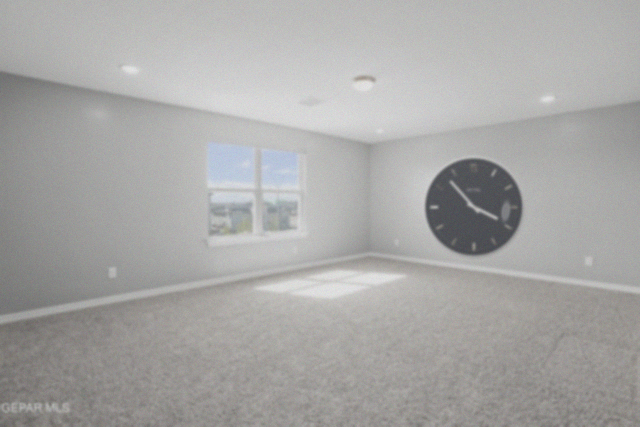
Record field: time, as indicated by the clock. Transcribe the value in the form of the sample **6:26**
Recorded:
**3:53**
